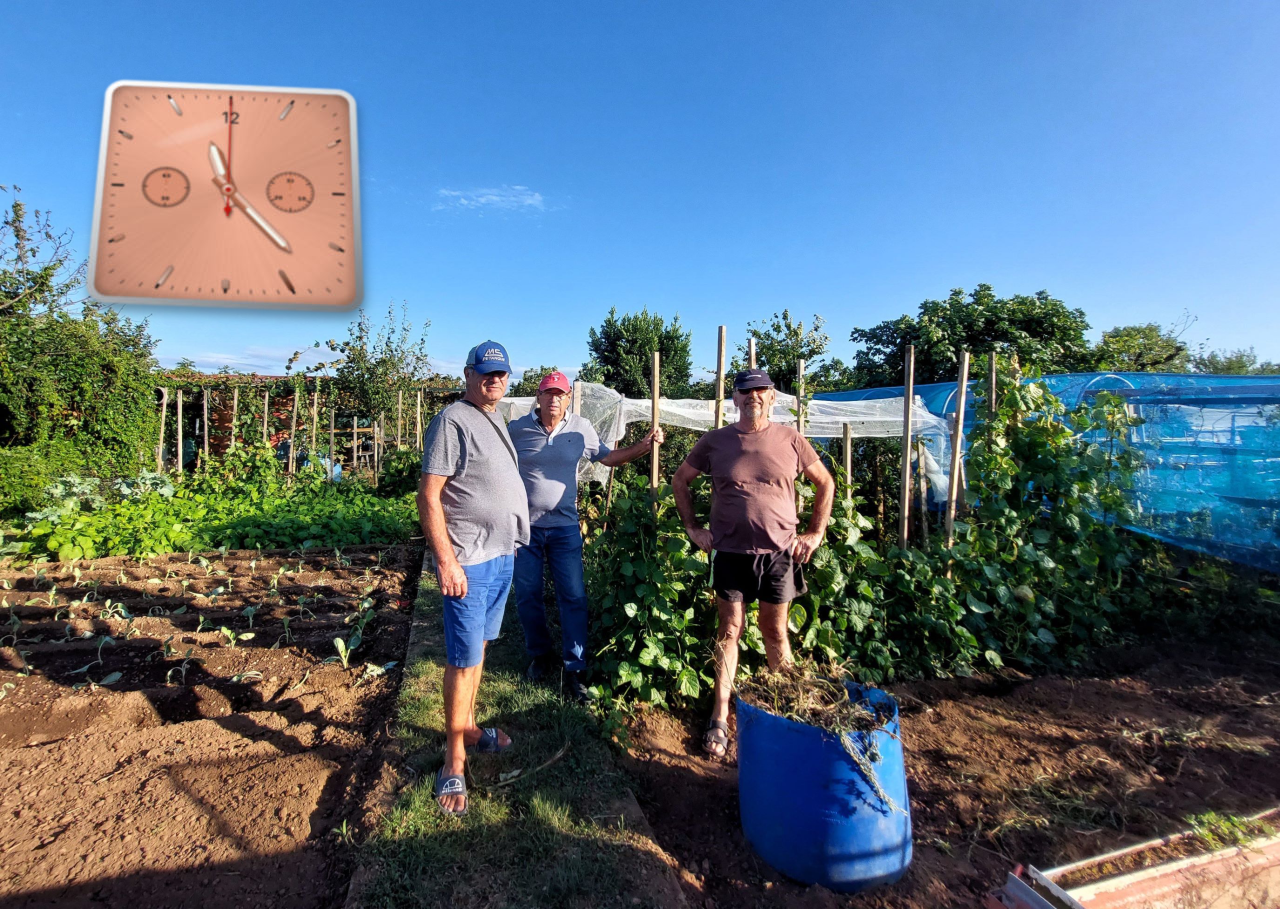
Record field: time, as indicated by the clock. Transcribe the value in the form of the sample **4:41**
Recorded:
**11:23**
